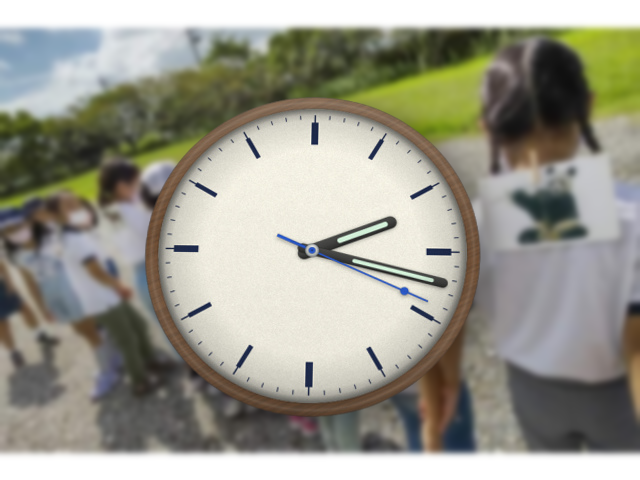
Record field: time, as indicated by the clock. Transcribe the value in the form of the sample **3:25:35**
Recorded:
**2:17:19**
